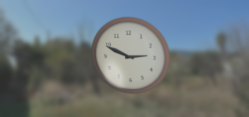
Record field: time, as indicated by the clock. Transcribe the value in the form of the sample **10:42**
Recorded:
**2:49**
